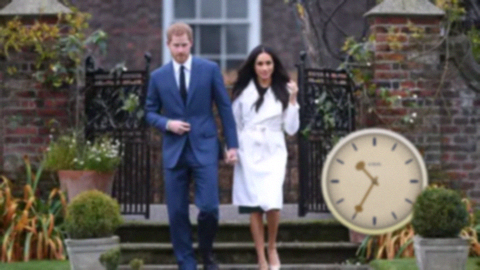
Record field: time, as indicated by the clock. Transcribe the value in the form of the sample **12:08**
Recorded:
**10:35**
